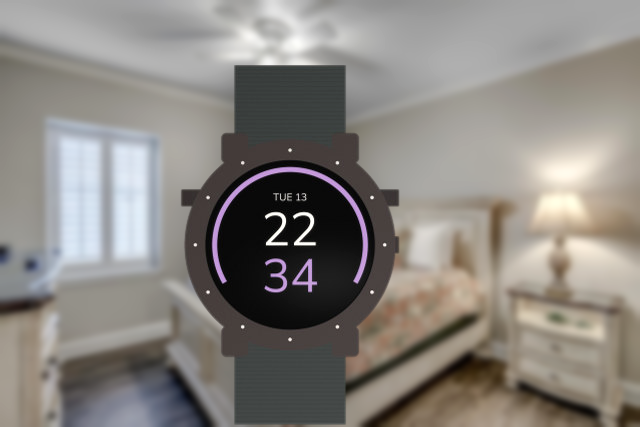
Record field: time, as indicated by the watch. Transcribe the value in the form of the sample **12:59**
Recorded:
**22:34**
